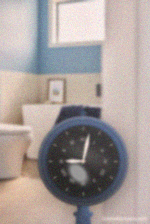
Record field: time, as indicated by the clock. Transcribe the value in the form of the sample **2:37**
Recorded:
**9:02**
